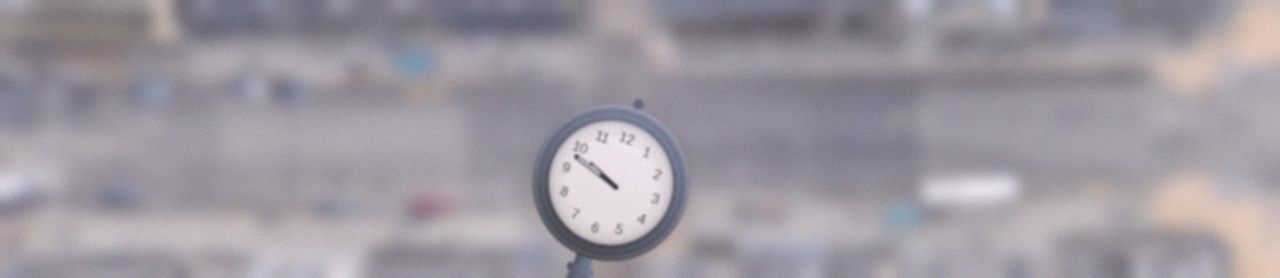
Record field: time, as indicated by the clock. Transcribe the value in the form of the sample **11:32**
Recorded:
**9:48**
